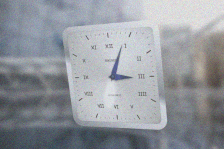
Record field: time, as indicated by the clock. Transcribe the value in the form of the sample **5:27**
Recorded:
**3:04**
